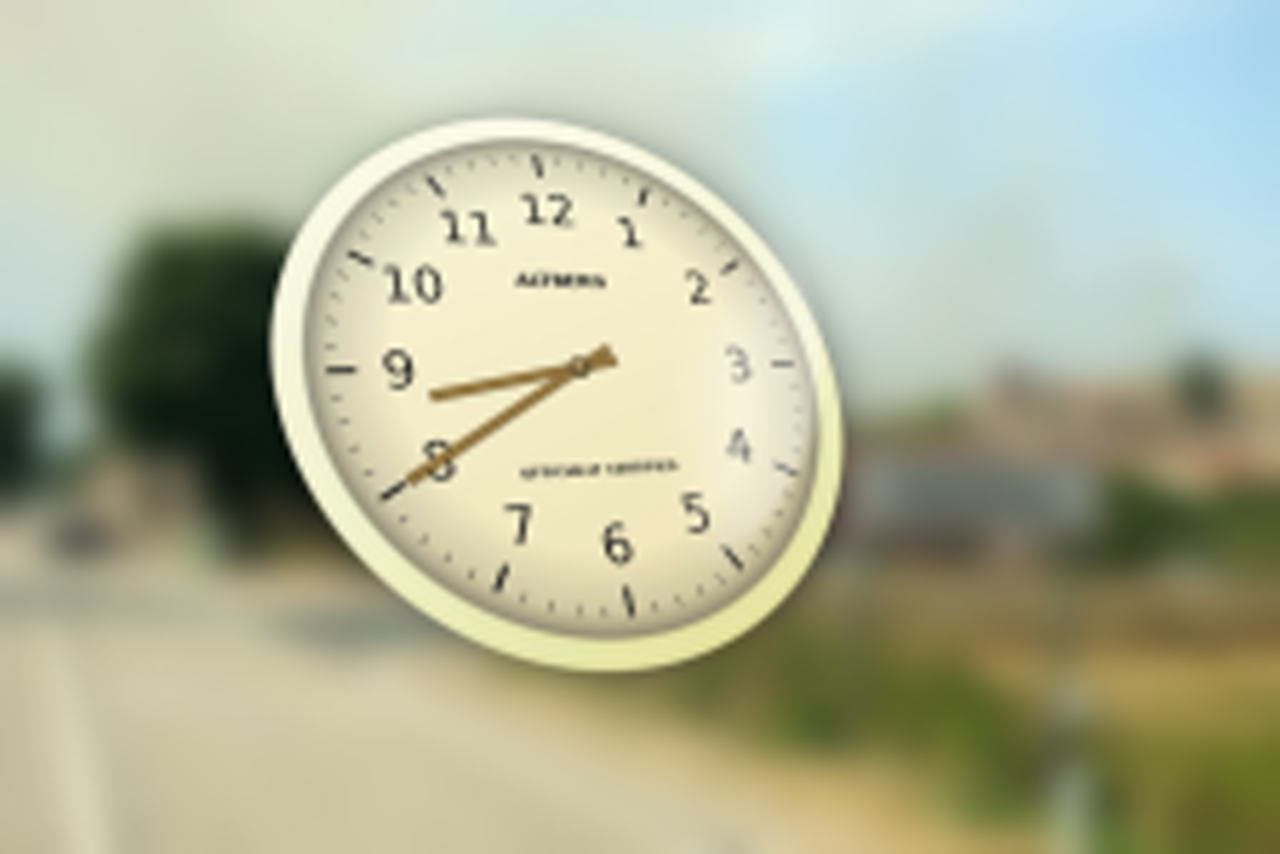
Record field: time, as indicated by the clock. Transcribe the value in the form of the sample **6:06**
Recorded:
**8:40**
